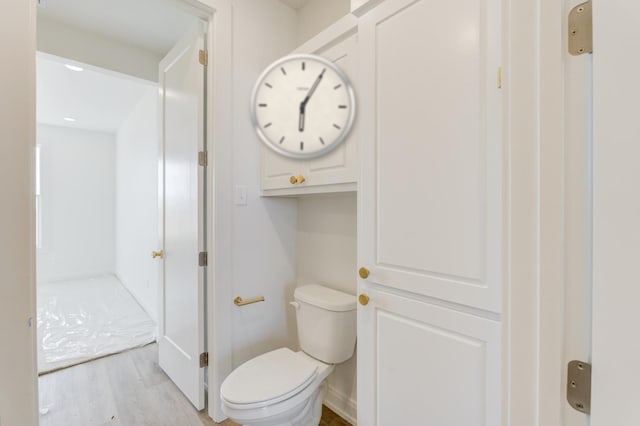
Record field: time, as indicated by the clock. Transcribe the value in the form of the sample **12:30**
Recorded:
**6:05**
